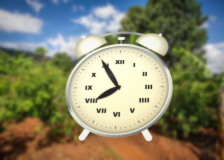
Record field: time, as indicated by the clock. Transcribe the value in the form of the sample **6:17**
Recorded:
**7:55**
